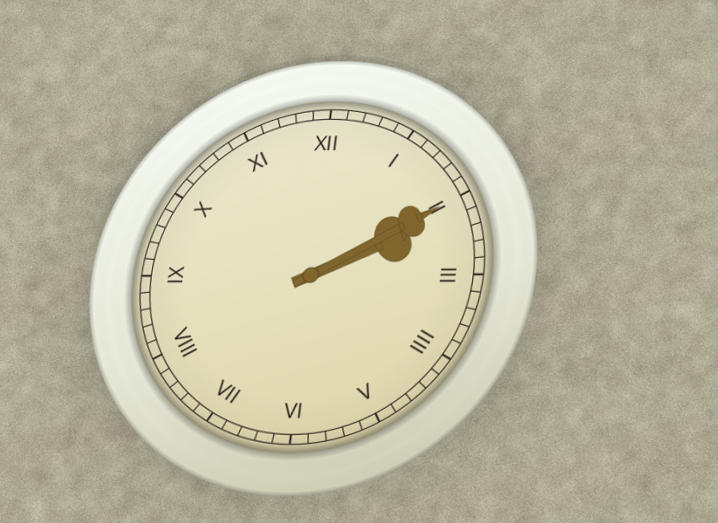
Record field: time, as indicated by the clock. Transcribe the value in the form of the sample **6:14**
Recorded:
**2:10**
